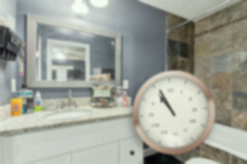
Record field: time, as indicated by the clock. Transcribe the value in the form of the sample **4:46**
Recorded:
**10:56**
